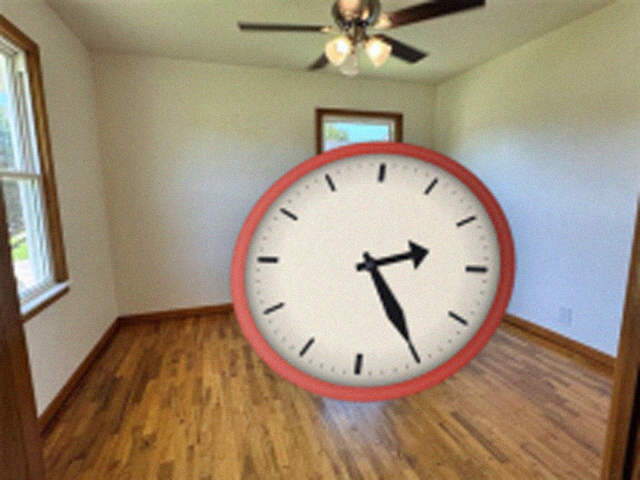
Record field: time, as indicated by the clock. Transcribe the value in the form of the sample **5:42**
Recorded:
**2:25**
